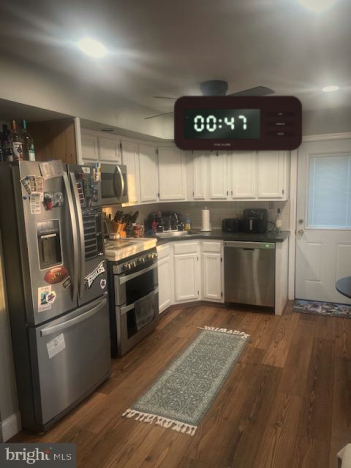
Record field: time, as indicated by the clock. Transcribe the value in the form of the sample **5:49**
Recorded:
**0:47**
